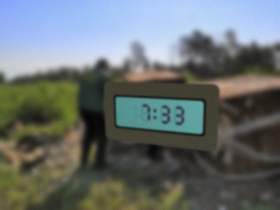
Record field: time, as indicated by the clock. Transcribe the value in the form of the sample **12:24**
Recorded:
**7:33**
